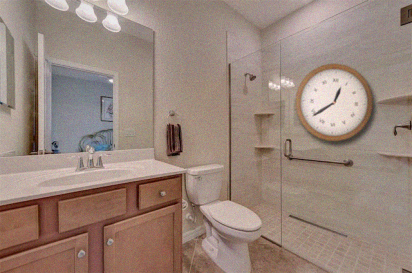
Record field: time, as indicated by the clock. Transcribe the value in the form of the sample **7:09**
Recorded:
**12:39**
